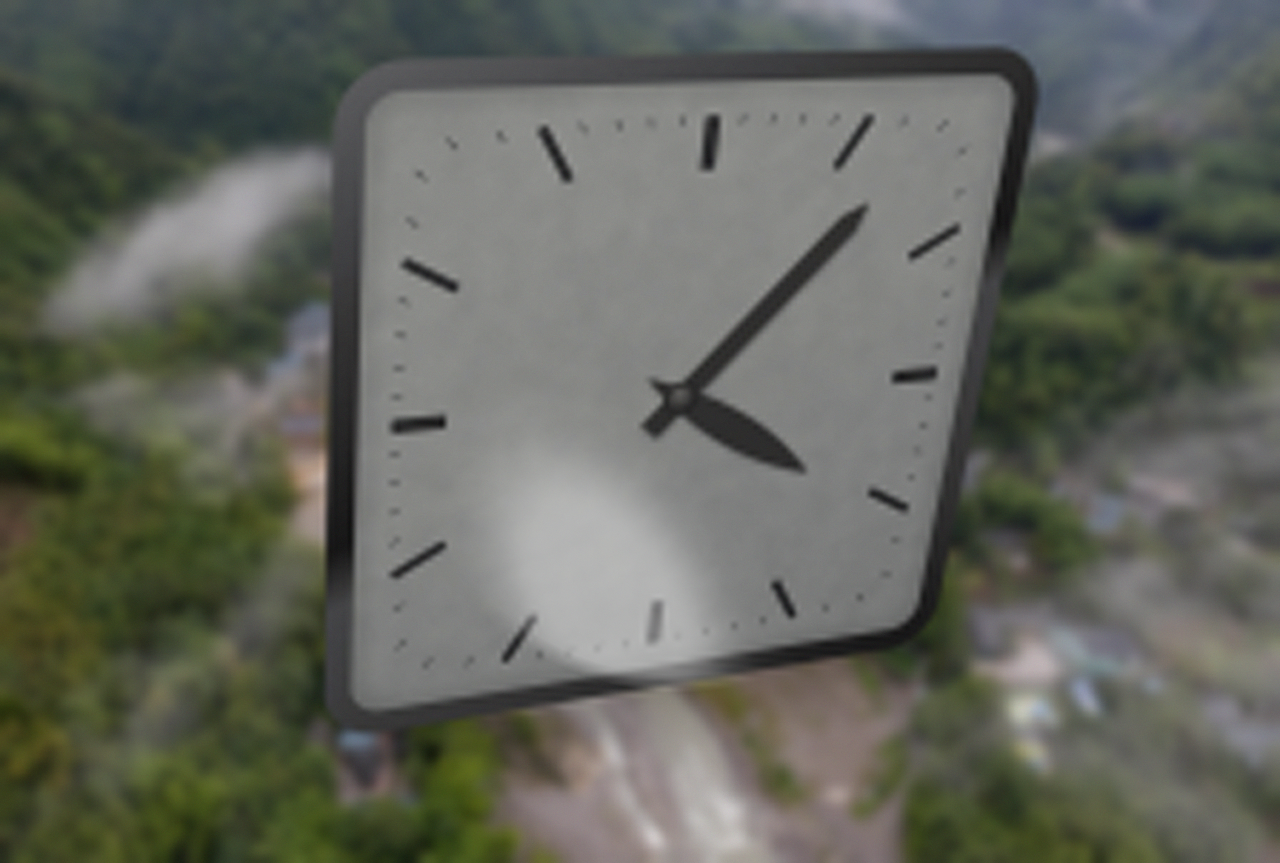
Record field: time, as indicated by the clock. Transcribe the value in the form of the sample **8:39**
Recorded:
**4:07**
